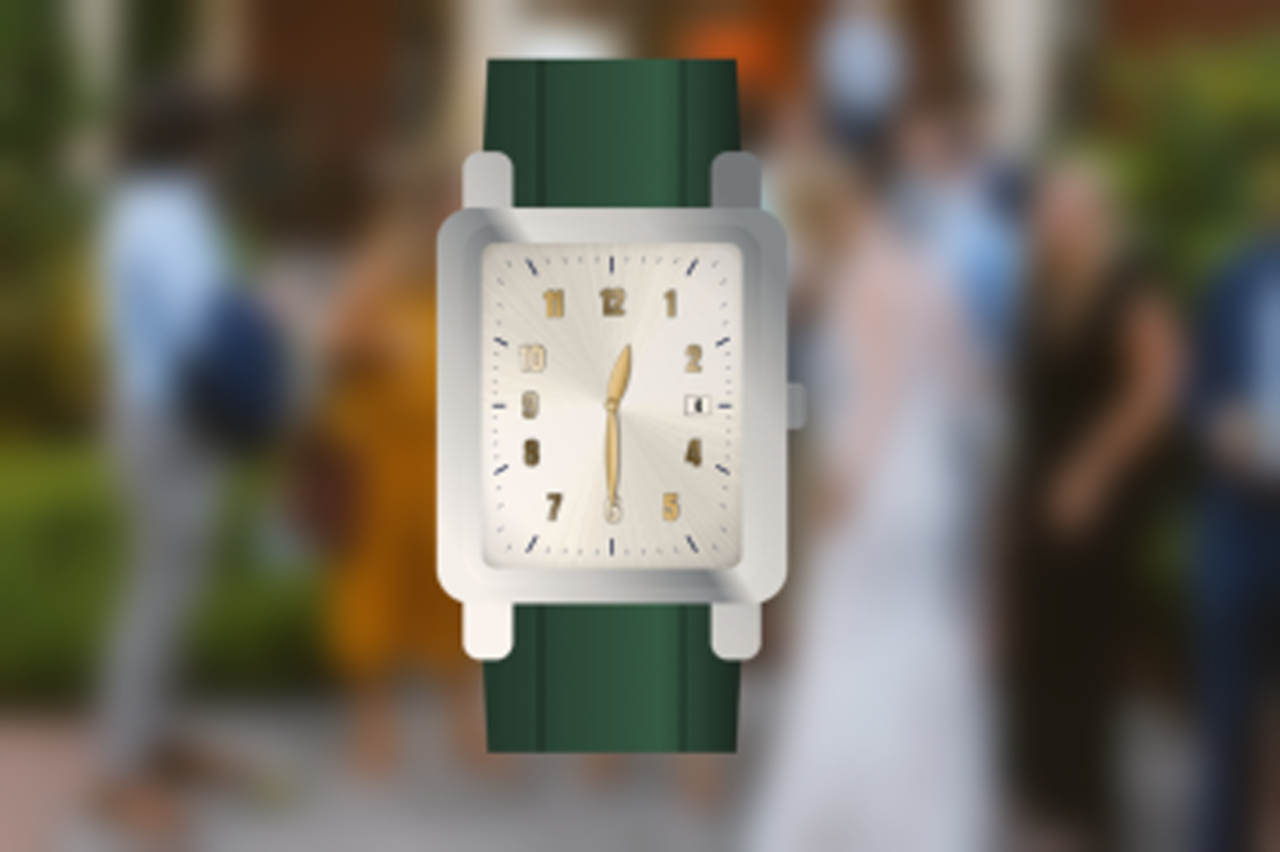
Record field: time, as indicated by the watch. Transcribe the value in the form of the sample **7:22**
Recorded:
**12:30**
